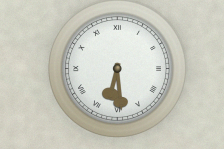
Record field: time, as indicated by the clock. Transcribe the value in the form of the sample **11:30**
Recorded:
**6:29**
